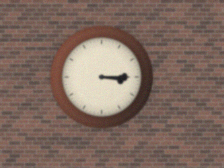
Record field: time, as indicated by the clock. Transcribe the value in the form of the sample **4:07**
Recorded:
**3:15**
